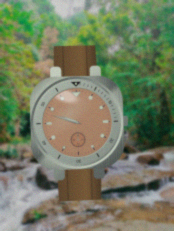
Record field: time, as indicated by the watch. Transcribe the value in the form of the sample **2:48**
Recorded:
**9:48**
